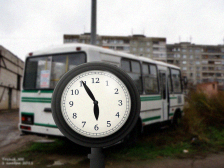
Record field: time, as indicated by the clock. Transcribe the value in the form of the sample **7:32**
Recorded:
**5:55**
